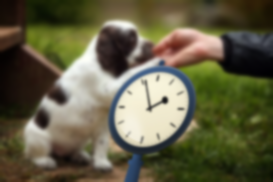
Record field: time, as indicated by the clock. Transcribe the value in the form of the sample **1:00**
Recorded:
**1:56**
